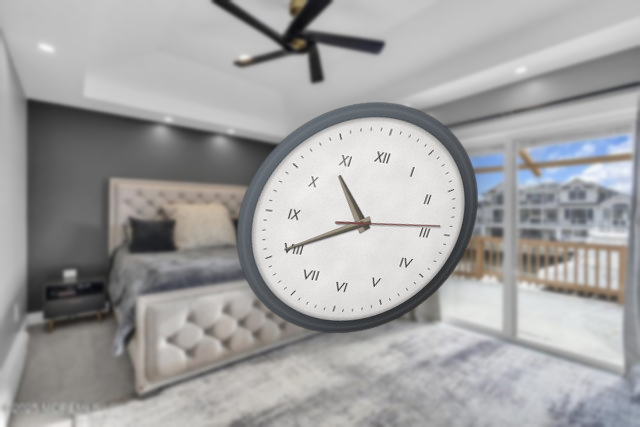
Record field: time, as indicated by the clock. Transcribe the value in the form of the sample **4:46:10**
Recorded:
**10:40:14**
